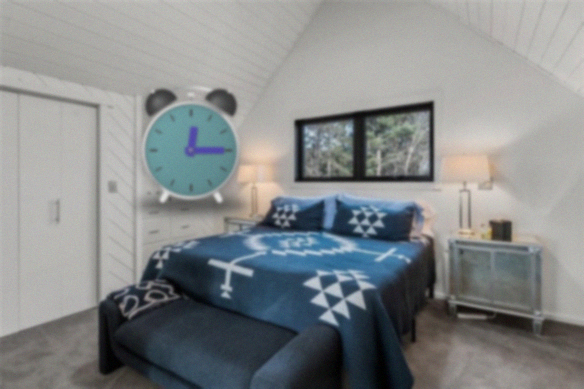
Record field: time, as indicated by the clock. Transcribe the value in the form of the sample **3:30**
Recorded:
**12:15**
